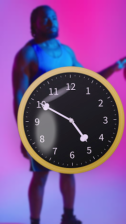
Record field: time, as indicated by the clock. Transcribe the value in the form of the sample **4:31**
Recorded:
**4:50**
